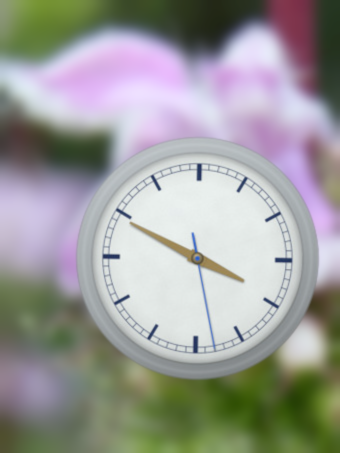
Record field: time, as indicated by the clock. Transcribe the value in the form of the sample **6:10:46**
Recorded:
**3:49:28**
